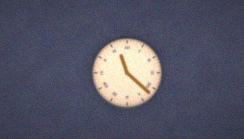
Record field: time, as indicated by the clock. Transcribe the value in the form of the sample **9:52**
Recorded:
**11:22**
